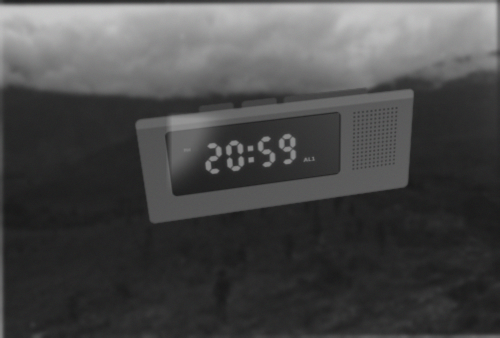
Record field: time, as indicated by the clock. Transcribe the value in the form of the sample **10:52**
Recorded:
**20:59**
